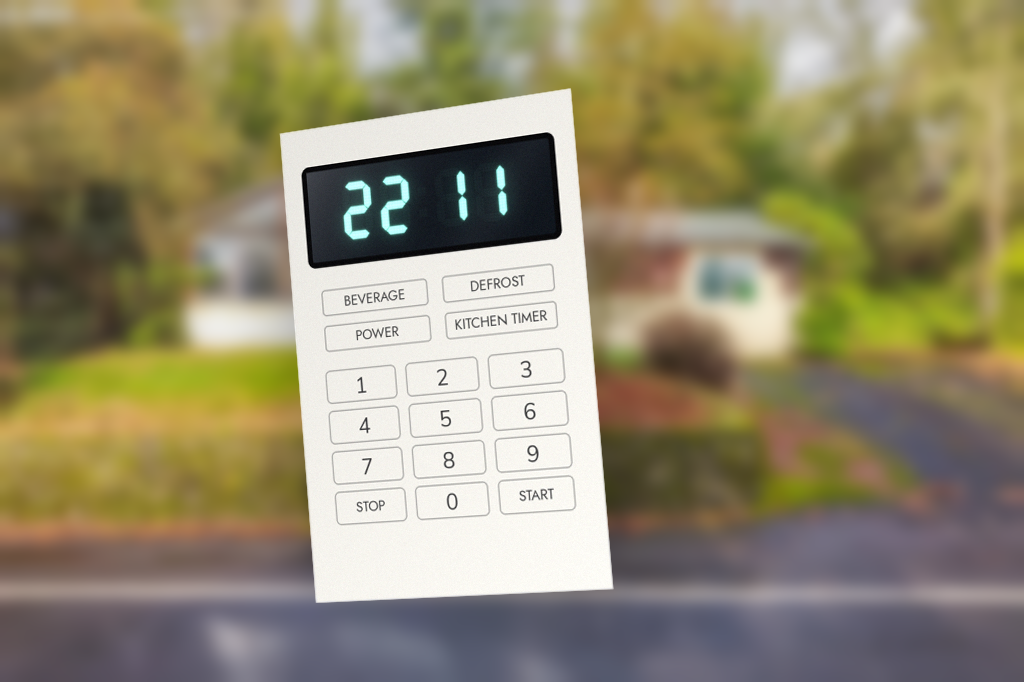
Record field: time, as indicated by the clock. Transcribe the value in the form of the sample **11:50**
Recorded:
**22:11**
